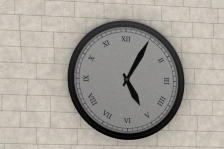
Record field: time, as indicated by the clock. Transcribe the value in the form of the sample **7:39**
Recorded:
**5:05**
